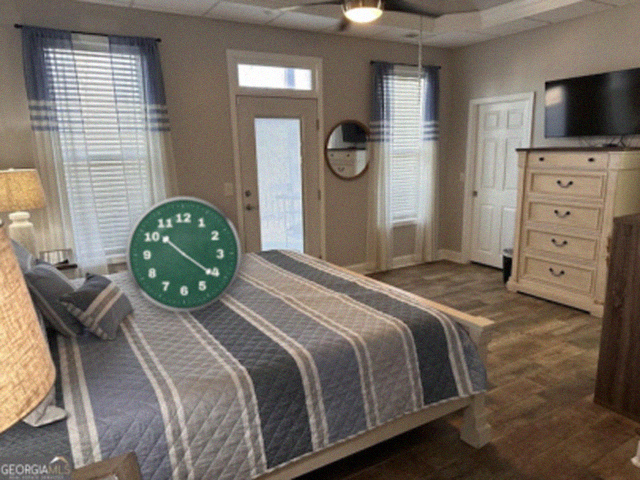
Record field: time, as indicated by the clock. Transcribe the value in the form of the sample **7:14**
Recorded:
**10:21**
